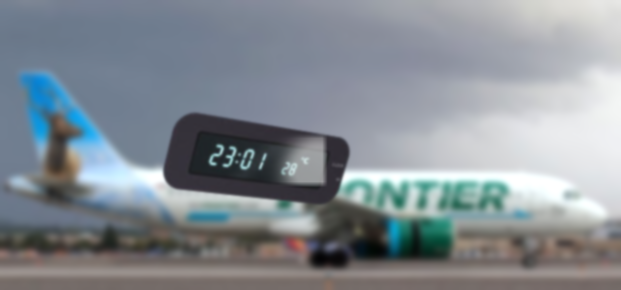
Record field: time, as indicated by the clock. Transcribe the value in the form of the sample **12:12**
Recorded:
**23:01**
